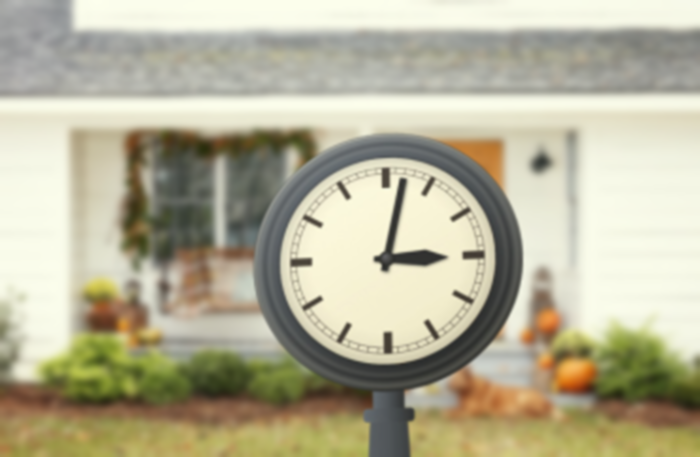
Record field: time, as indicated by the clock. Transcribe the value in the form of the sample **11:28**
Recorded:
**3:02**
